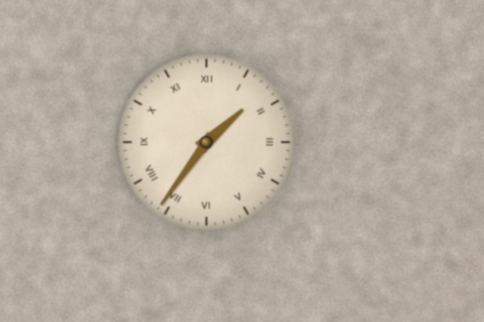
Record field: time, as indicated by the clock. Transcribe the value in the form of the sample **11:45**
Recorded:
**1:36**
